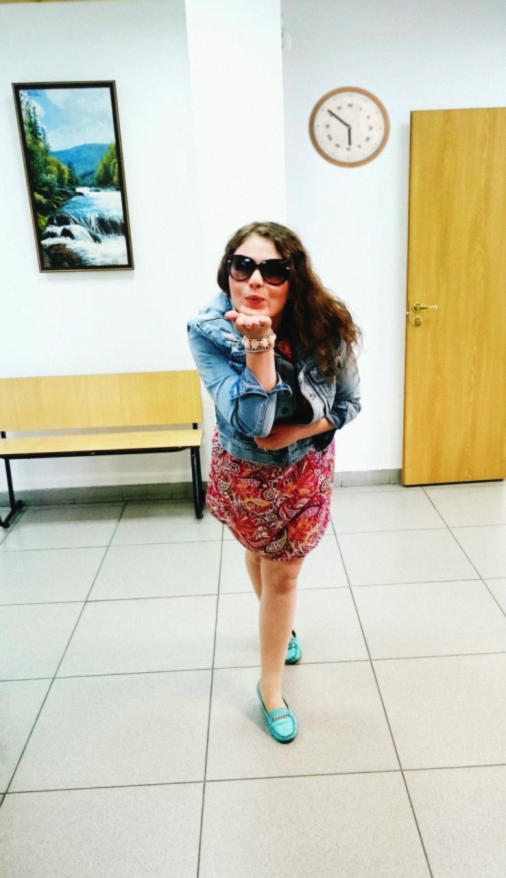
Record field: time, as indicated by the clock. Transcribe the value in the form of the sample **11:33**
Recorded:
**5:51**
